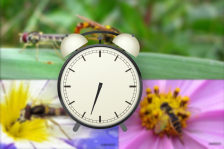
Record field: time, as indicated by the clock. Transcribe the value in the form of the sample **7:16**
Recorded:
**6:33**
